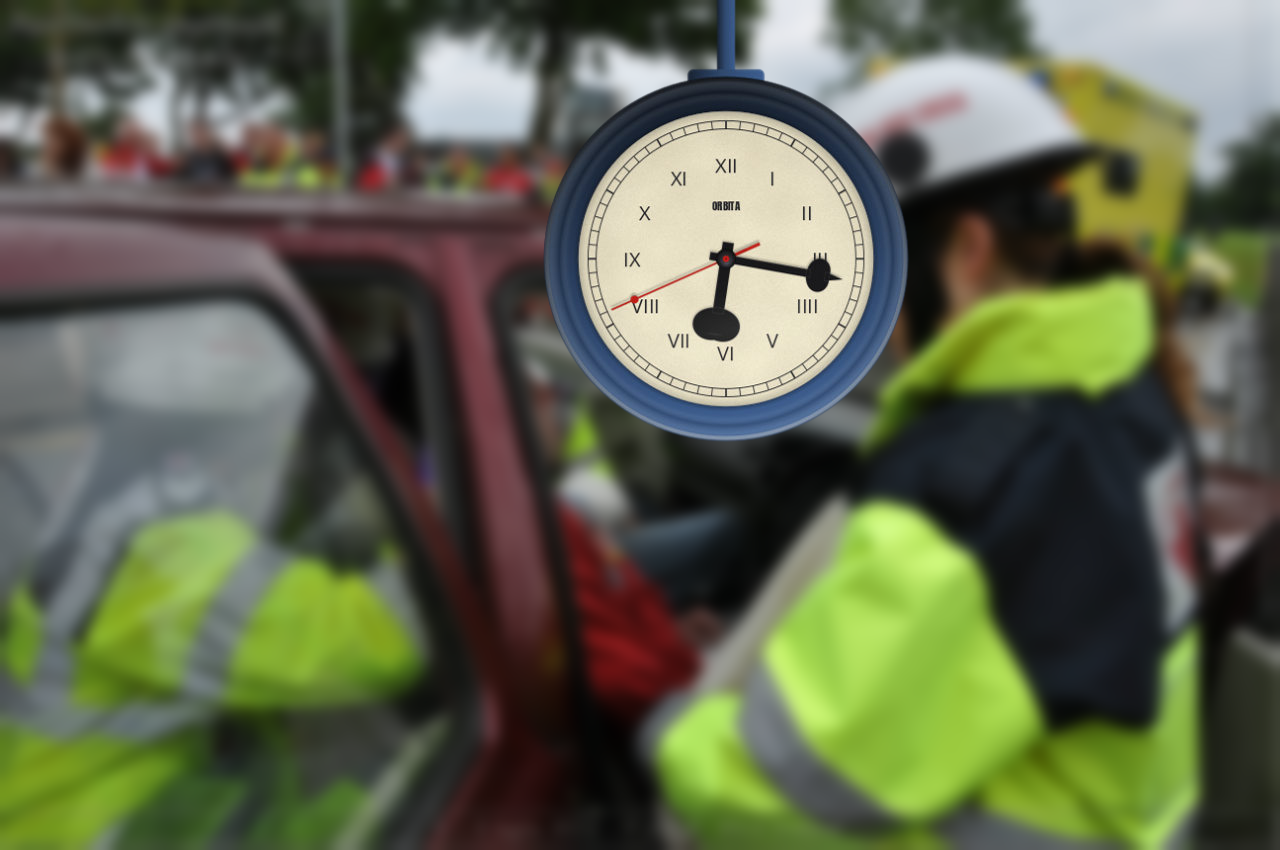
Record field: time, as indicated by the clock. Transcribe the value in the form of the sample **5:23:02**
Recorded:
**6:16:41**
